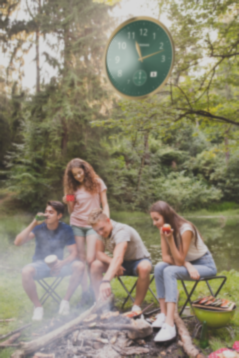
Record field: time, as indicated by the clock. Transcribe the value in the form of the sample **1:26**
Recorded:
**11:12**
